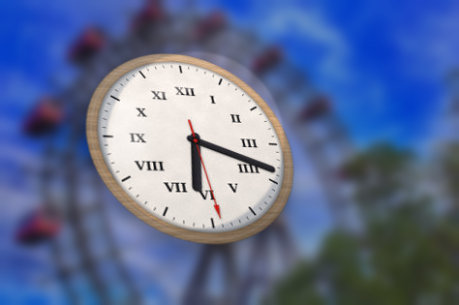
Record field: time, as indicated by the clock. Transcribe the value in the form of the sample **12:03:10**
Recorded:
**6:18:29**
